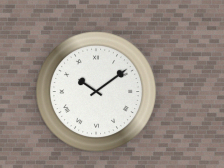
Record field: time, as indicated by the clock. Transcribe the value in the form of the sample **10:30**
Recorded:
**10:09**
